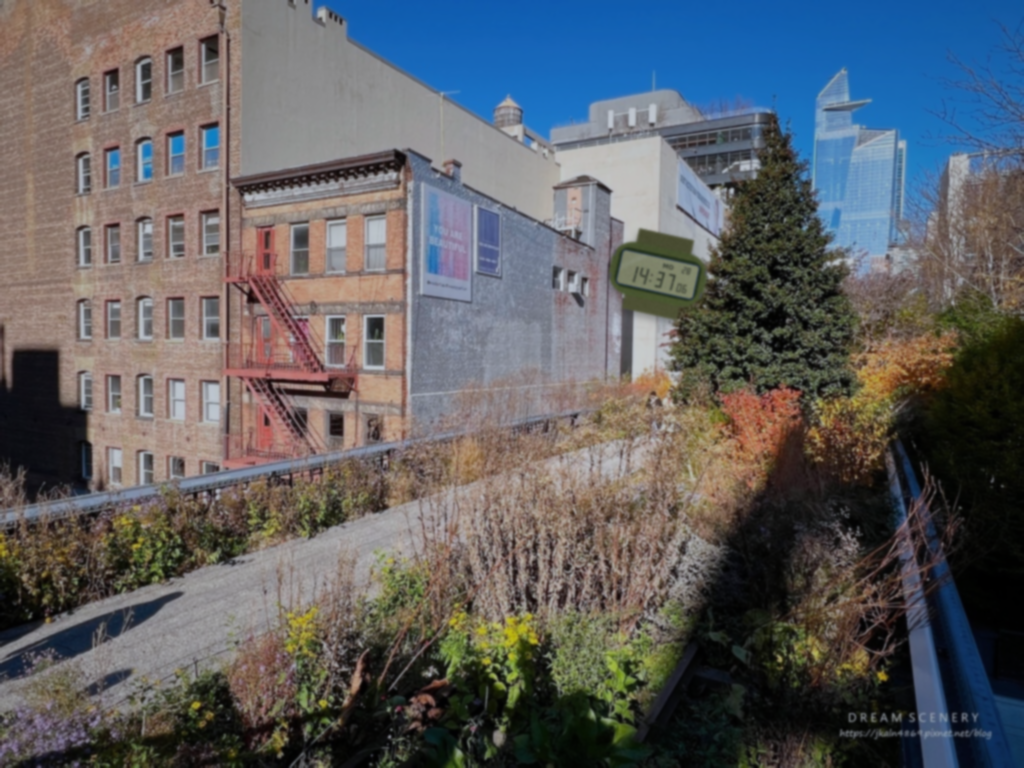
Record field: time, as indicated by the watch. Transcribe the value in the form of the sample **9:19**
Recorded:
**14:37**
